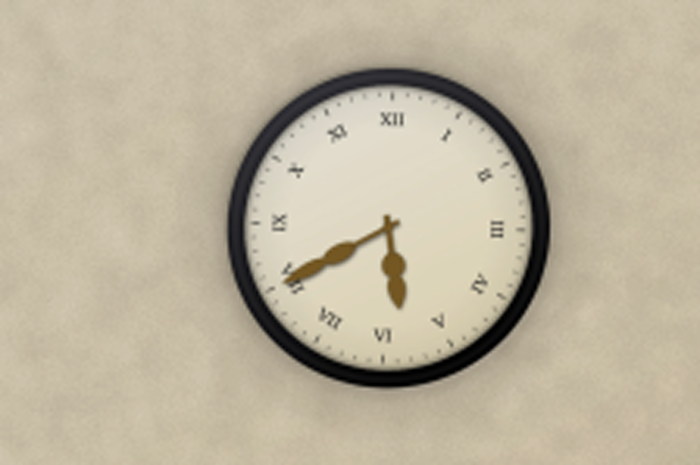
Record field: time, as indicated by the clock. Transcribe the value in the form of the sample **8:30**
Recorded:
**5:40**
